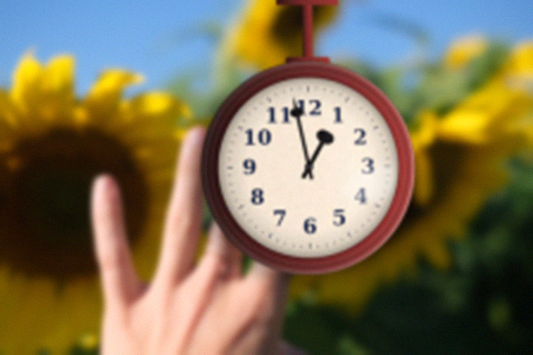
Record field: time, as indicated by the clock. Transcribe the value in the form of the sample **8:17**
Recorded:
**12:58**
